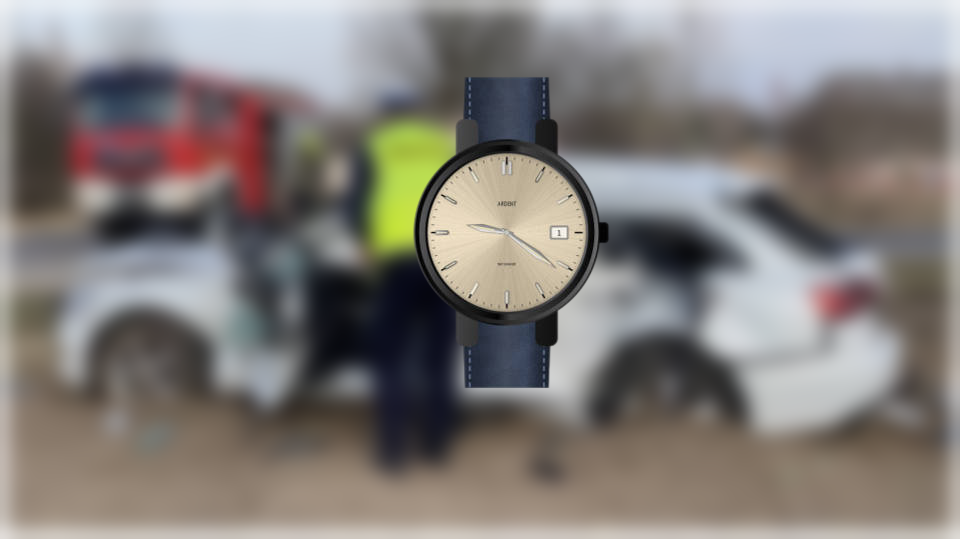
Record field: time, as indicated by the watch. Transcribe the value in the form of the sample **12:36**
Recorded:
**9:21**
